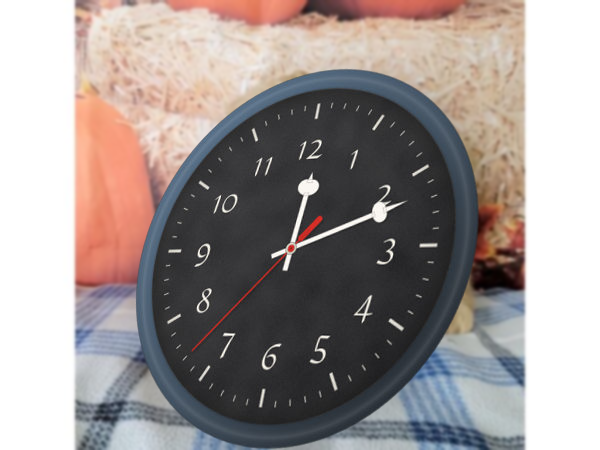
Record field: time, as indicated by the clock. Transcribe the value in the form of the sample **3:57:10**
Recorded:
**12:11:37**
